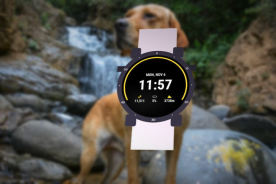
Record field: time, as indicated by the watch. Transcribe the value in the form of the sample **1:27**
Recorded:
**11:57**
